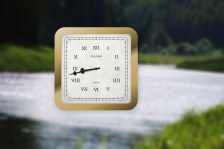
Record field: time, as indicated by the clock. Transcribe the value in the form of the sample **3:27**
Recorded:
**8:43**
